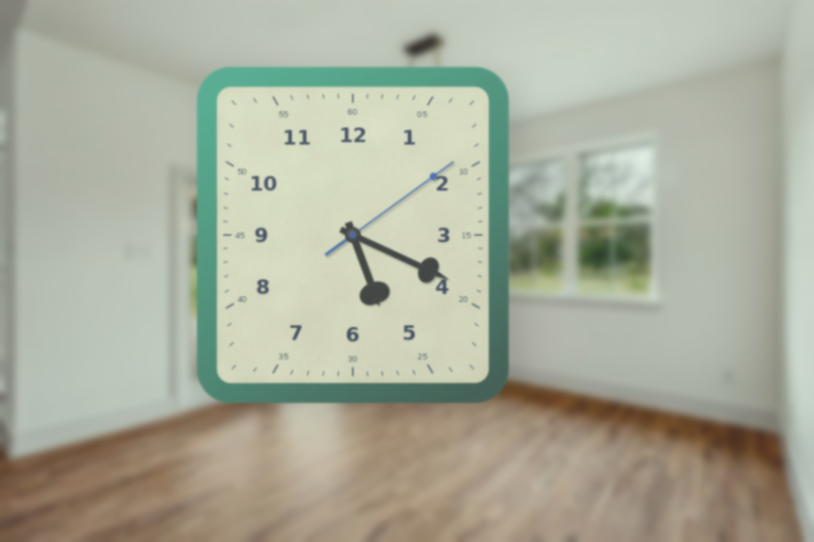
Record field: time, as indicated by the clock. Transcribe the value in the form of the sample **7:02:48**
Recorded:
**5:19:09**
